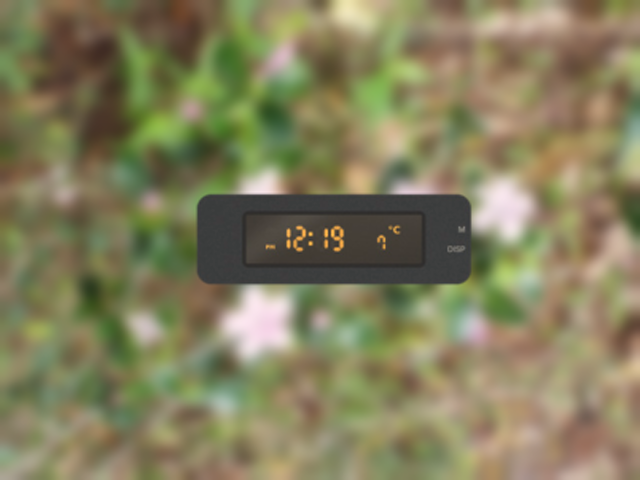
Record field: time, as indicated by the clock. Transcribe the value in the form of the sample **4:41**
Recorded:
**12:19**
